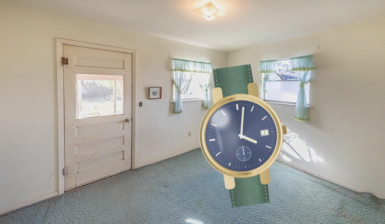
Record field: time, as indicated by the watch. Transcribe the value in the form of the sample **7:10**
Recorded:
**4:02**
